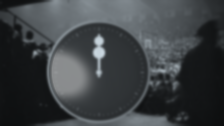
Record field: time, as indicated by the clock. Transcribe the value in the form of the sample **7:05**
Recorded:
**12:00**
